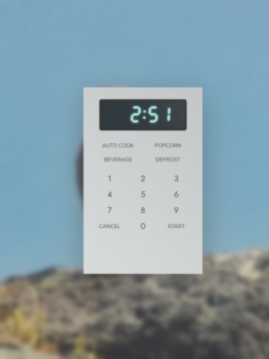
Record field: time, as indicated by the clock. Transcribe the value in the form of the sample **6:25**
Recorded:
**2:51**
